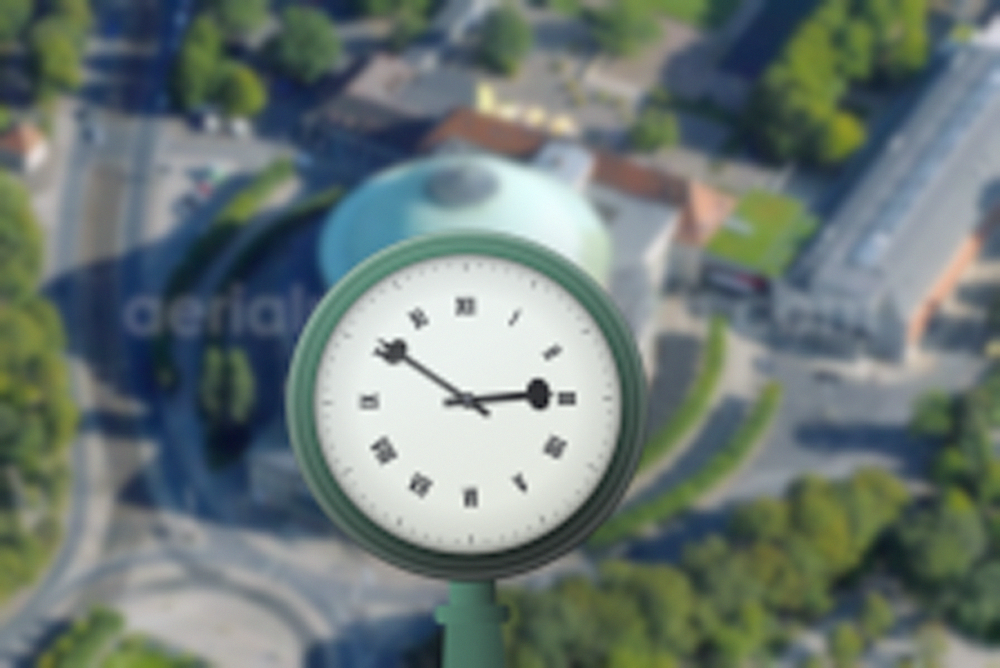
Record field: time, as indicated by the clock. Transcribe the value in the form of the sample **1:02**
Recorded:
**2:51**
